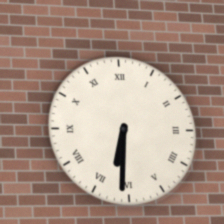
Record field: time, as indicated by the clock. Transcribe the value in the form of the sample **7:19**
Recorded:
**6:31**
